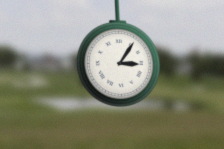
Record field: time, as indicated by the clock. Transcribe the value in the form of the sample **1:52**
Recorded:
**3:06**
